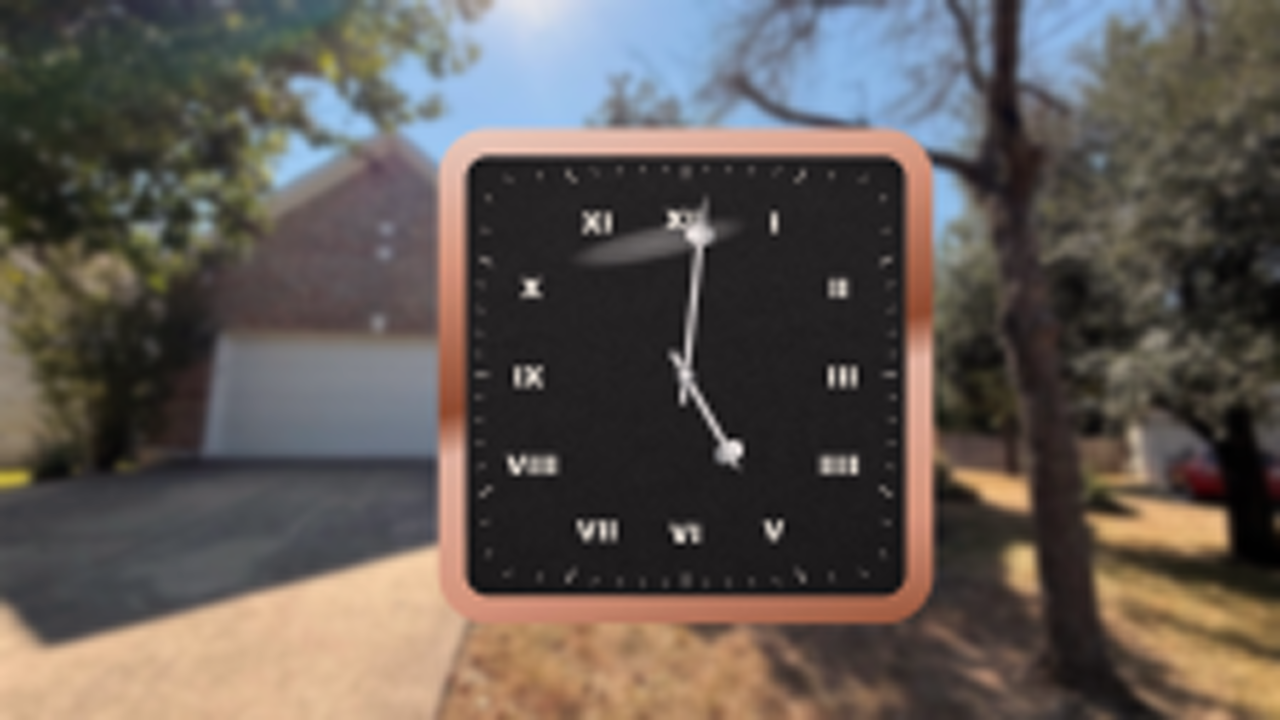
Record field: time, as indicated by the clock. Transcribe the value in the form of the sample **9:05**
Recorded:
**5:01**
